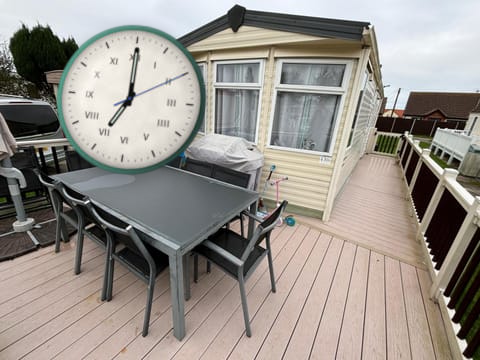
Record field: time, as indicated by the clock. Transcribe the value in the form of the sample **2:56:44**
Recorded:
**7:00:10**
